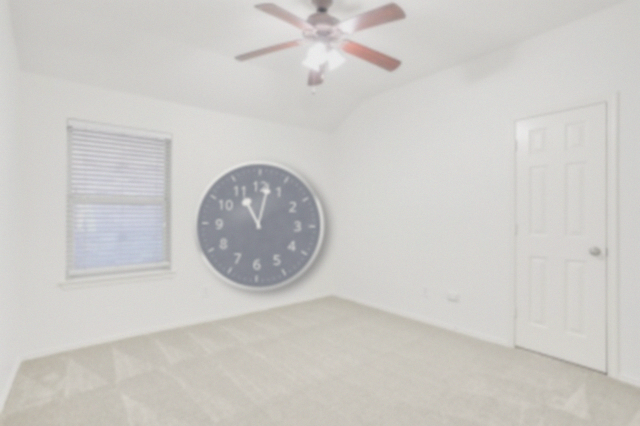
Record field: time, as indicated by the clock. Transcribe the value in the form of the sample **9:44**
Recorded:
**11:02**
